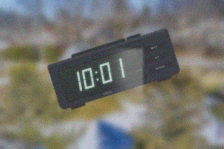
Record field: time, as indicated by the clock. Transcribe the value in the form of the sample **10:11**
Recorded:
**10:01**
